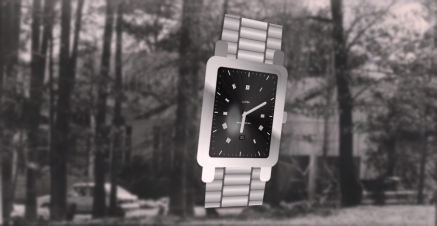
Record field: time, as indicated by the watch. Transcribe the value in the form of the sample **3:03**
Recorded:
**6:10**
